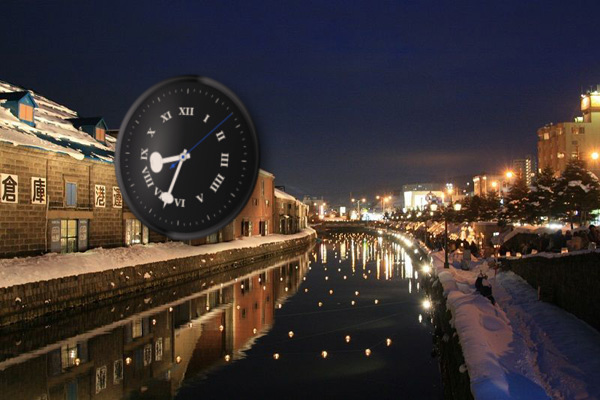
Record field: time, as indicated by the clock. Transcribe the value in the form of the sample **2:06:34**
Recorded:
**8:33:08**
